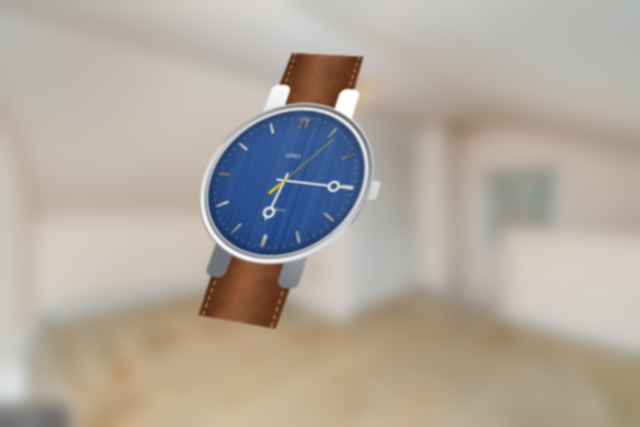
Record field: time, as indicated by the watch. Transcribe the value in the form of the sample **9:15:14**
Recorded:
**6:15:06**
